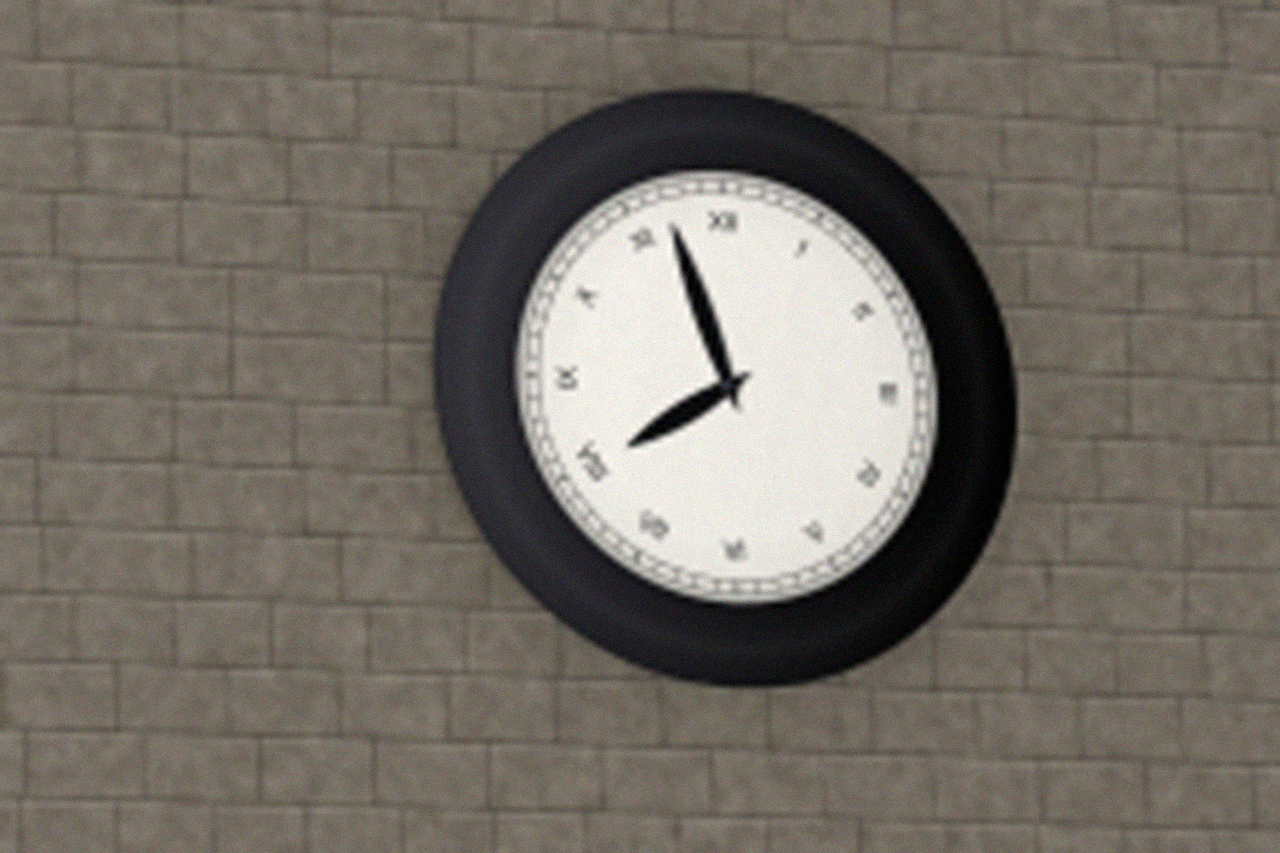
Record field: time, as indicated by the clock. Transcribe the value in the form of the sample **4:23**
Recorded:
**7:57**
